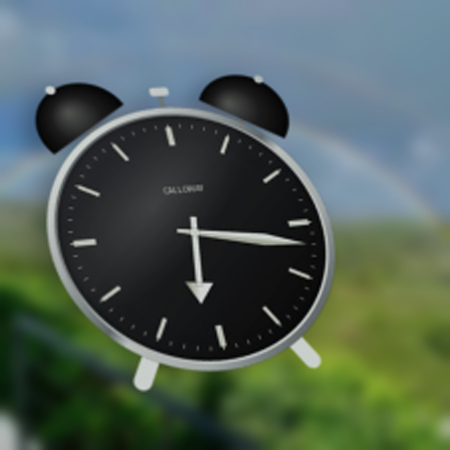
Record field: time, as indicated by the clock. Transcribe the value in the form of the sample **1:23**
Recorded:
**6:17**
